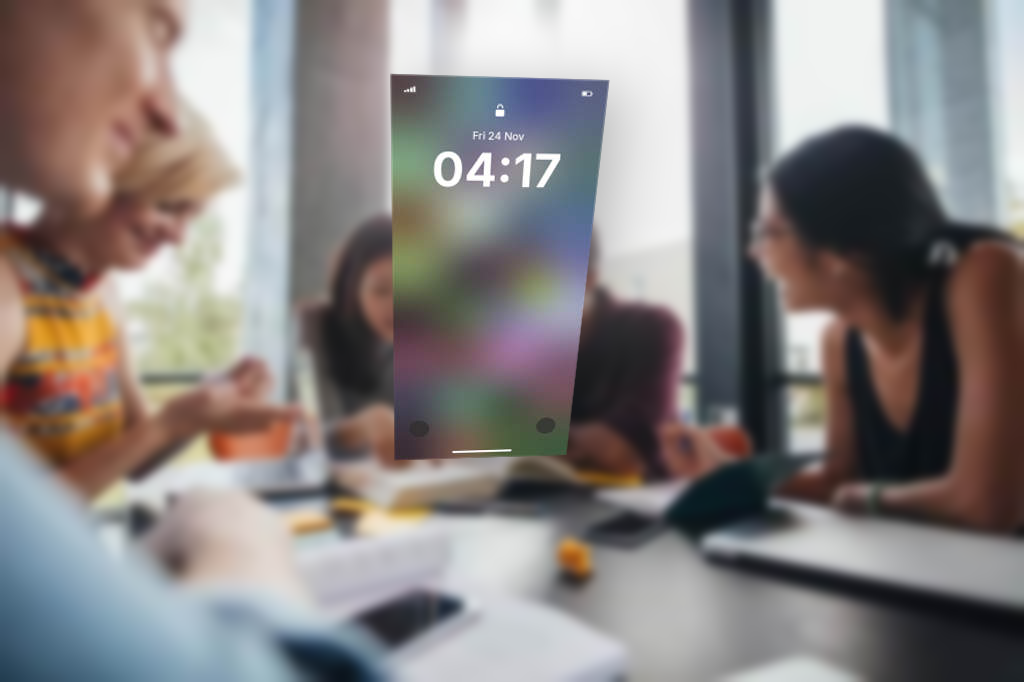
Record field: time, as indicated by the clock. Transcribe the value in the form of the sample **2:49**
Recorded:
**4:17**
